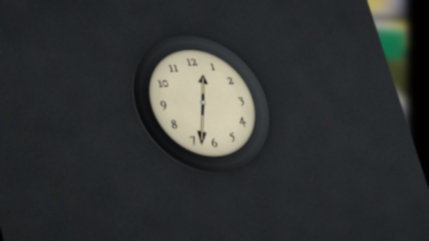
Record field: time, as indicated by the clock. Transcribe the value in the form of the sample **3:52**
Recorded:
**12:33**
